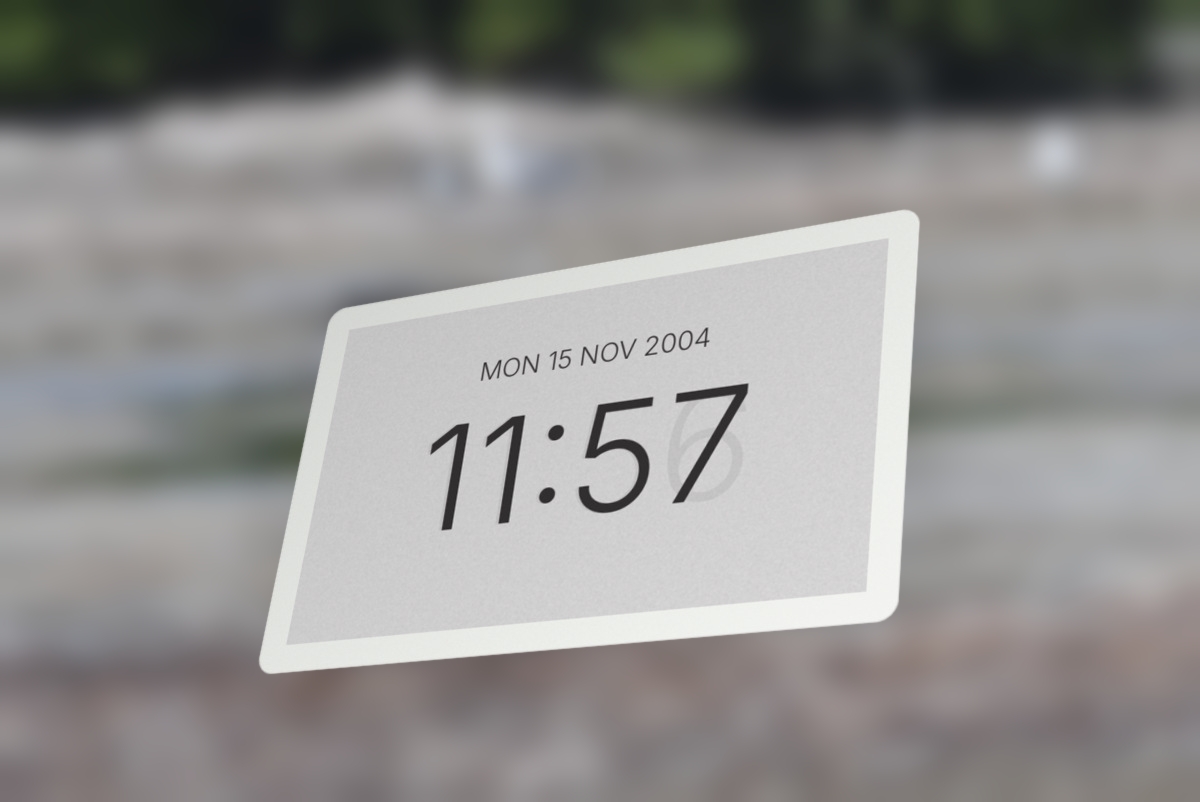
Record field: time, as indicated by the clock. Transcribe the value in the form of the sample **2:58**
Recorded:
**11:57**
